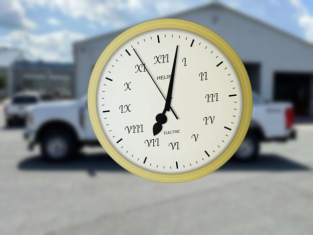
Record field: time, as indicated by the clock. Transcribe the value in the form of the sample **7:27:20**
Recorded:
**7:02:56**
